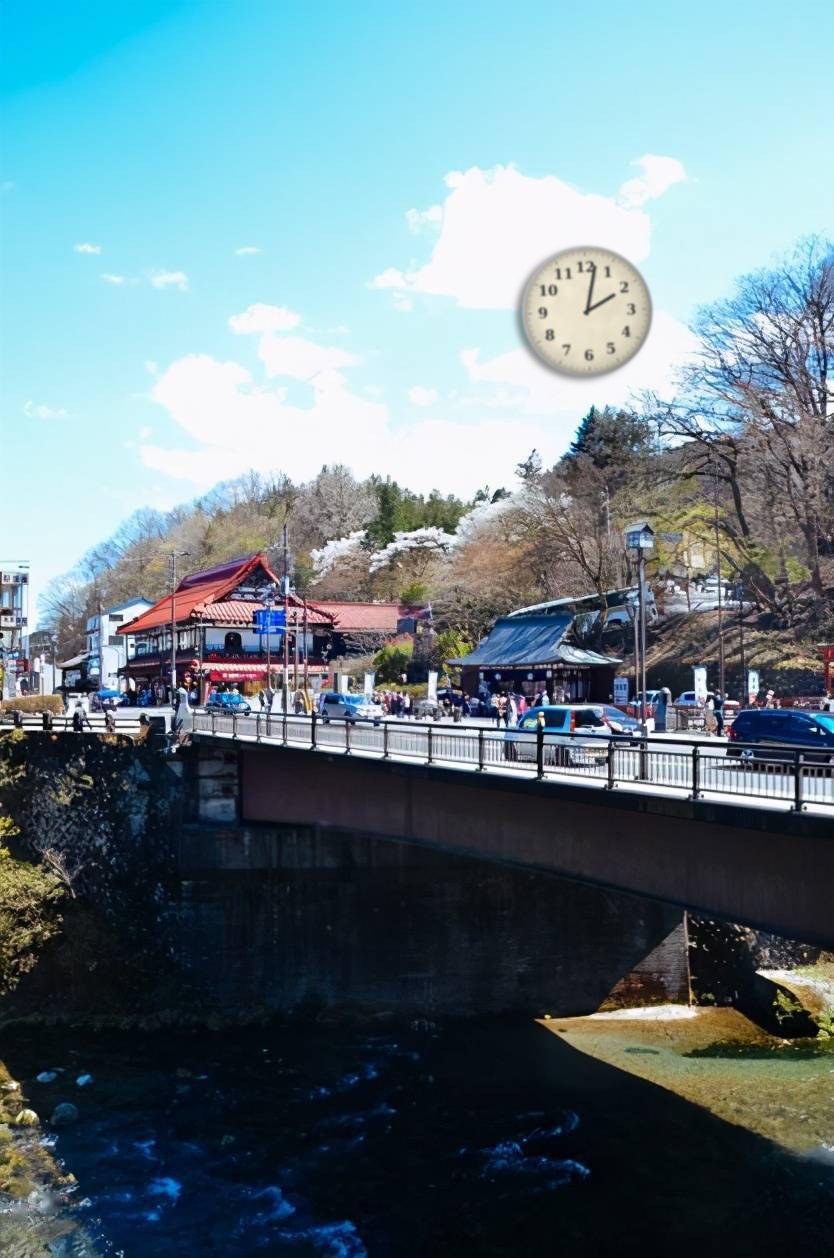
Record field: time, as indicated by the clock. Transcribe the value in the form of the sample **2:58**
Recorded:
**2:02**
